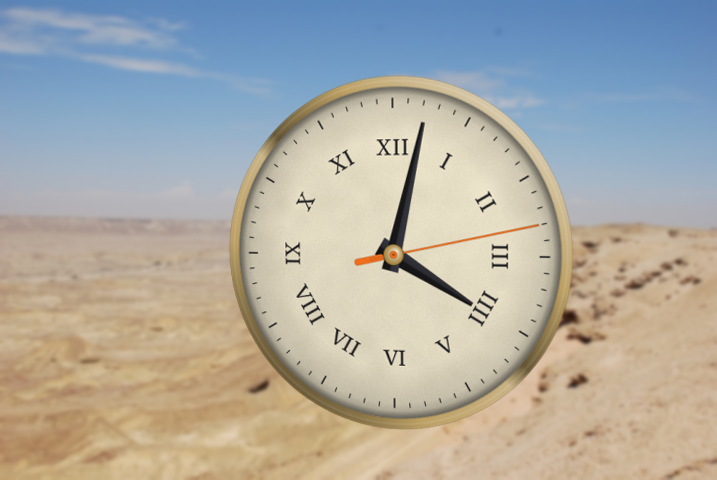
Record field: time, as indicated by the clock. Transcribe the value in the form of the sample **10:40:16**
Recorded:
**4:02:13**
